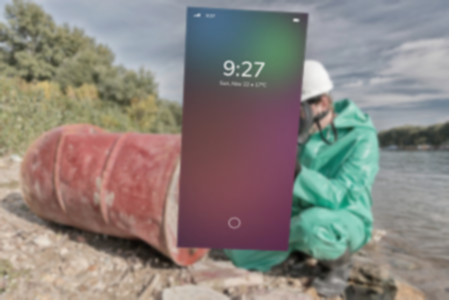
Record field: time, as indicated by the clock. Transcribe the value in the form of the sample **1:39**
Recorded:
**9:27**
